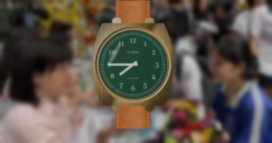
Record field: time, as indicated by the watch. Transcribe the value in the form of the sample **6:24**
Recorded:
**7:45**
